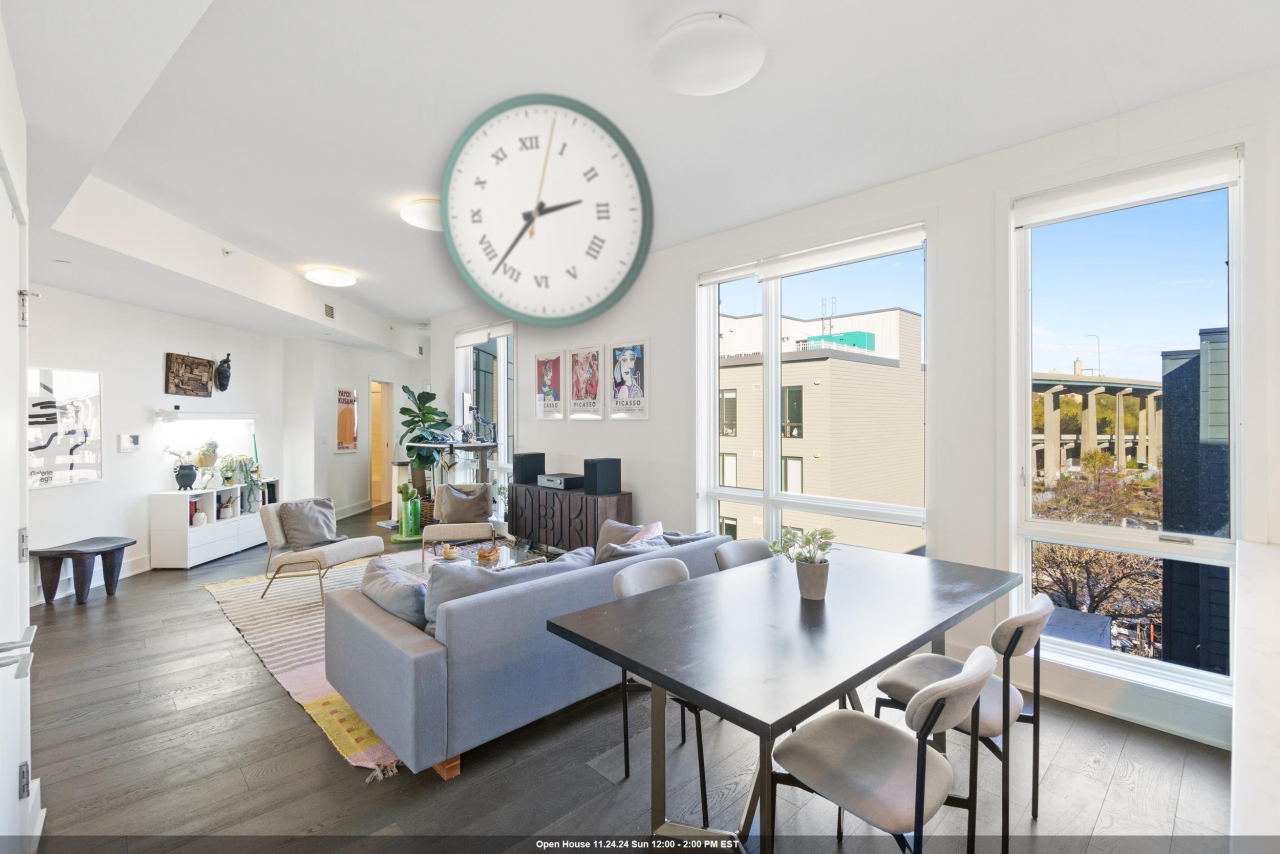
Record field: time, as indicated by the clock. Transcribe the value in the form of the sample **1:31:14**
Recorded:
**2:37:03**
